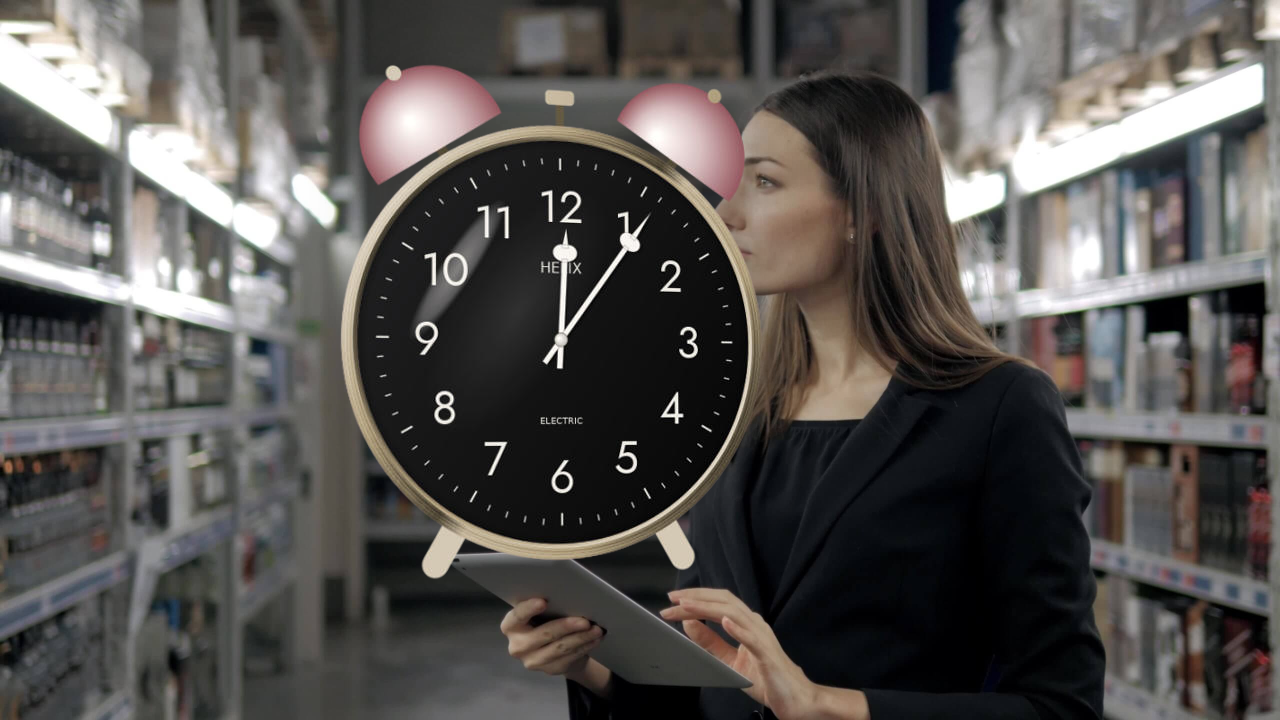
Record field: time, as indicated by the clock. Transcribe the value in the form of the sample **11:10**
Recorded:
**12:06**
